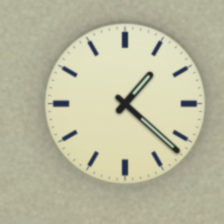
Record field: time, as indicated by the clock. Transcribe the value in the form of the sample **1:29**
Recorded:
**1:22**
